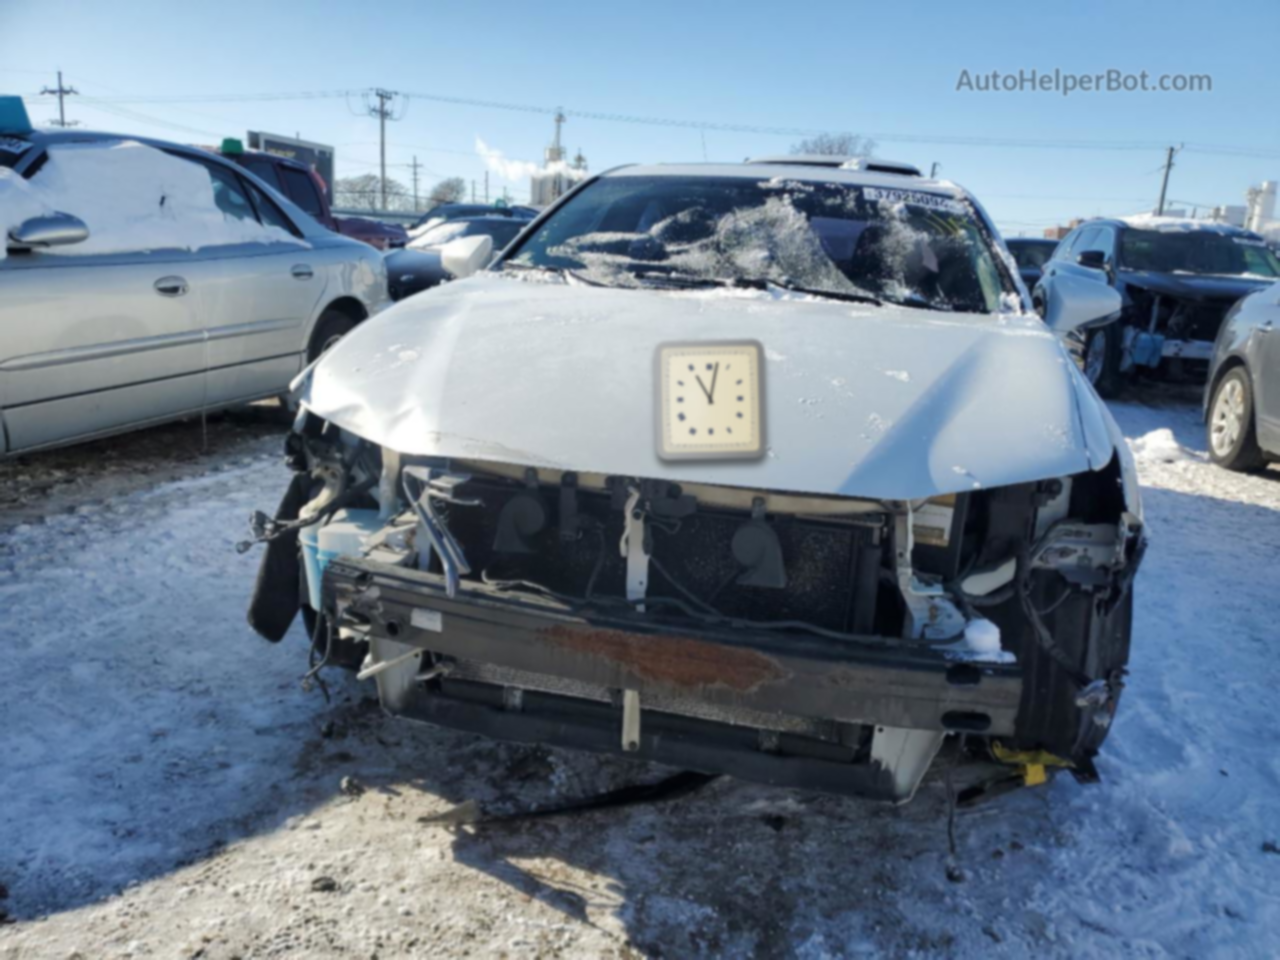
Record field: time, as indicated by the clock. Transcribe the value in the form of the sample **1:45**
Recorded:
**11:02**
